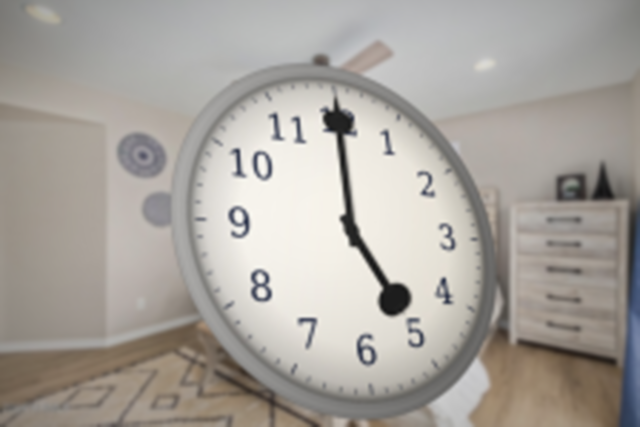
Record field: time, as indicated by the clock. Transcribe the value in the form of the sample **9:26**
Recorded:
**5:00**
